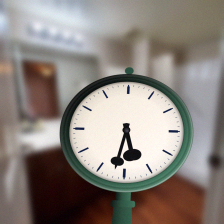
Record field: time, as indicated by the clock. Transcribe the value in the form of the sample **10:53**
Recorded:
**5:32**
